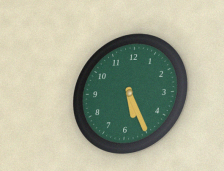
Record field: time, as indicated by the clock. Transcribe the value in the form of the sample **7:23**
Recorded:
**5:25**
